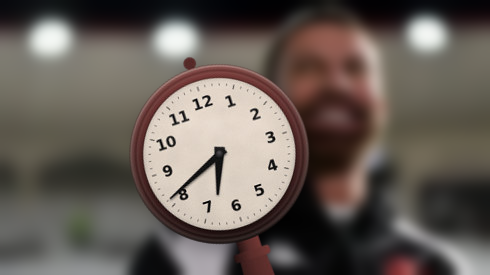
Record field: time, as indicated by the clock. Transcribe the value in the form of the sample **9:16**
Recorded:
**6:41**
